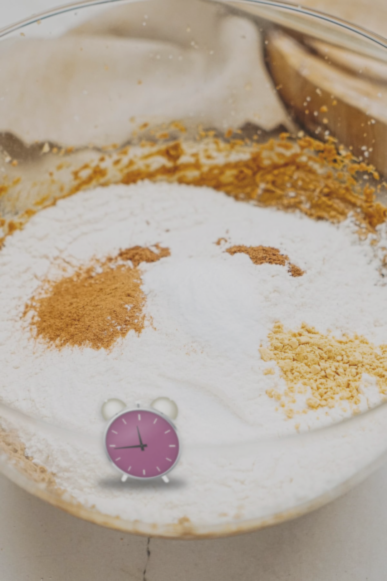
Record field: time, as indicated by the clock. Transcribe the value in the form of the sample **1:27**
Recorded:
**11:44**
